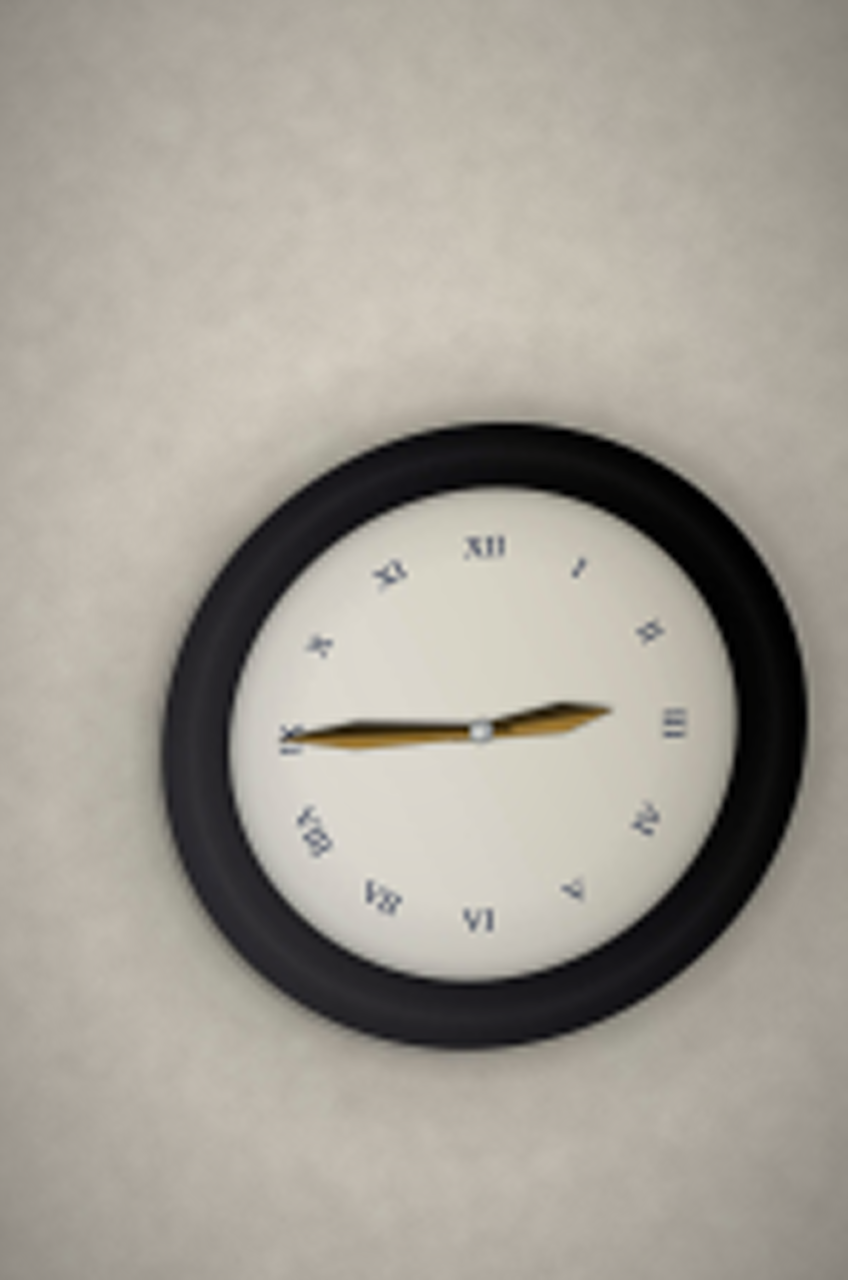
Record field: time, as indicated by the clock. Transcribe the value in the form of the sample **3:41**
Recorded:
**2:45**
